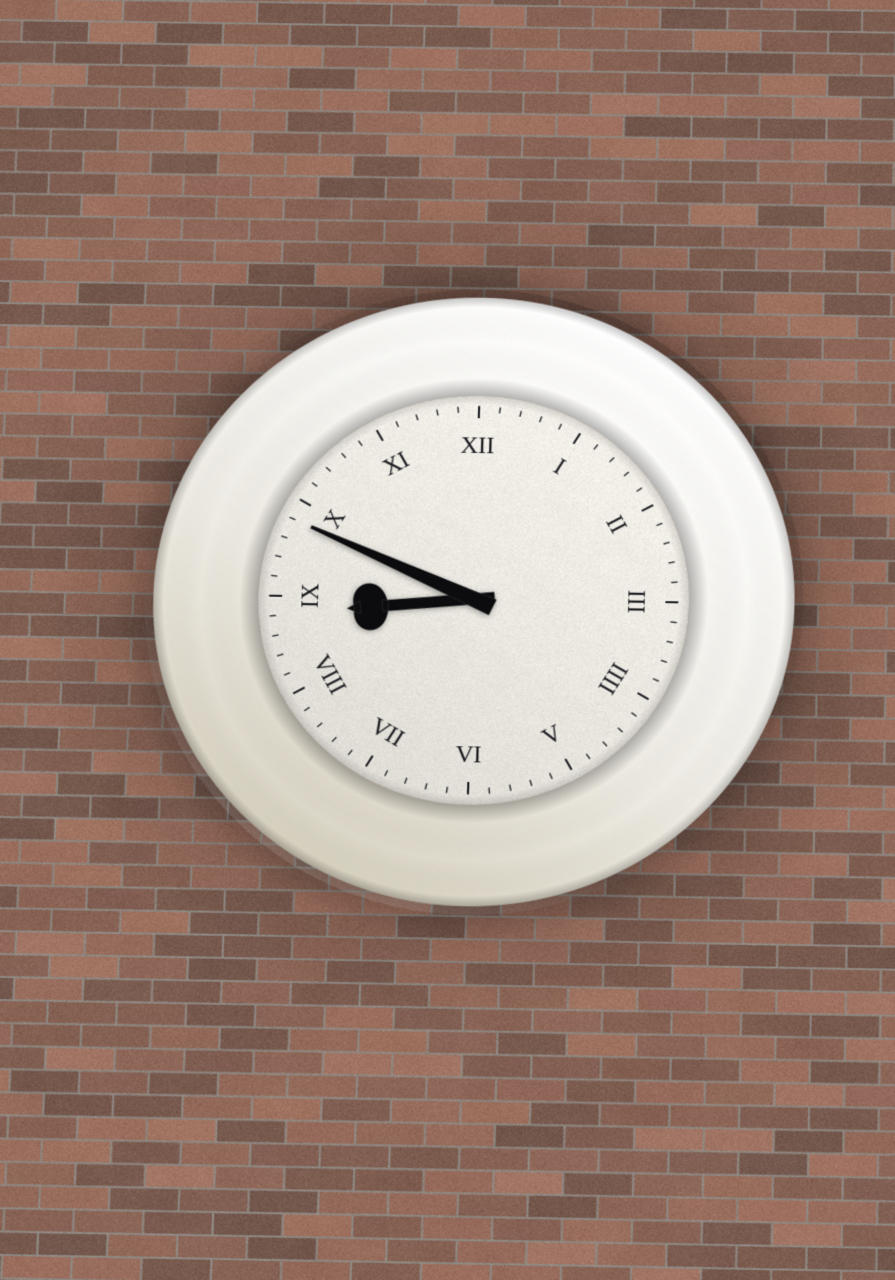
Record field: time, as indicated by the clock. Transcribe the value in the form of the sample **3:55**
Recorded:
**8:49**
